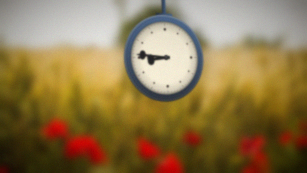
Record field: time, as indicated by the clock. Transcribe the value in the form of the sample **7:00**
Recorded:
**8:46**
